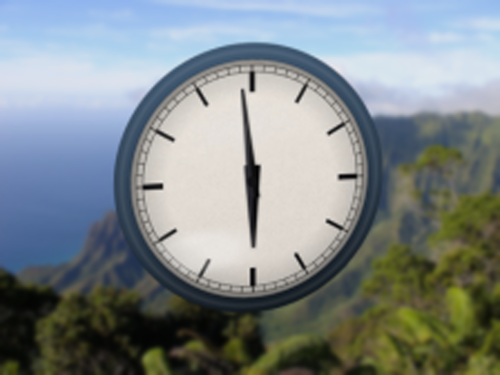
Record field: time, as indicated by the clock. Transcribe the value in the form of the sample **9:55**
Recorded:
**5:59**
